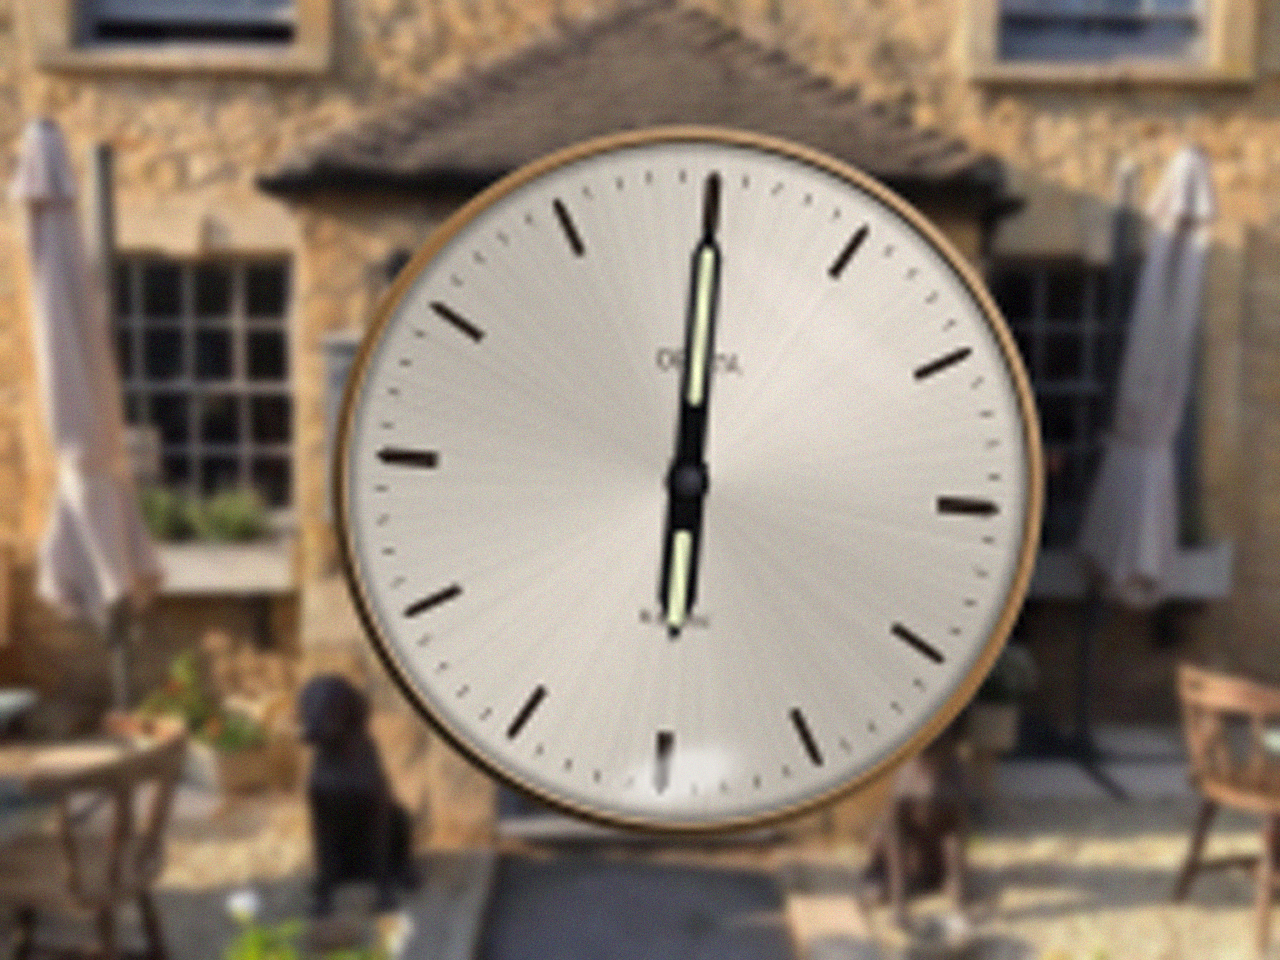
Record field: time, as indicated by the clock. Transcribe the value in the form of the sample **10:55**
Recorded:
**6:00**
